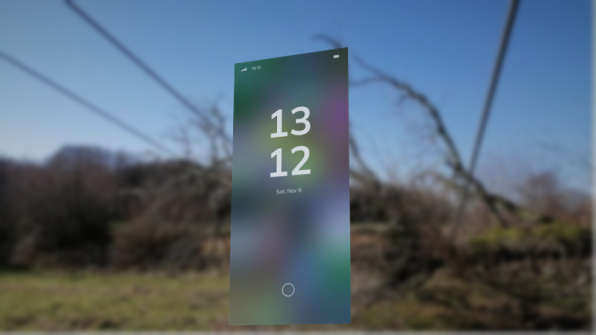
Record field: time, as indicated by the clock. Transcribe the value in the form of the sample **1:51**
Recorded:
**13:12**
